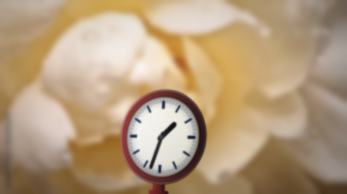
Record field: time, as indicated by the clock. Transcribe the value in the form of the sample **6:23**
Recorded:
**1:33**
